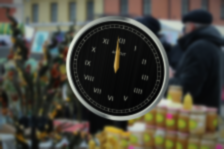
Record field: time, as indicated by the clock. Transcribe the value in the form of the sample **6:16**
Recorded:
**11:59**
